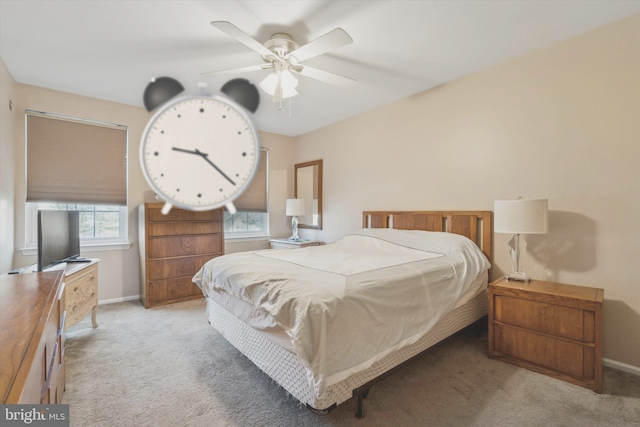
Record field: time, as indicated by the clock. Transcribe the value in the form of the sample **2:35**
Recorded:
**9:22**
